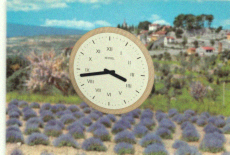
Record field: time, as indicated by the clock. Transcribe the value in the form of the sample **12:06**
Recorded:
**3:43**
